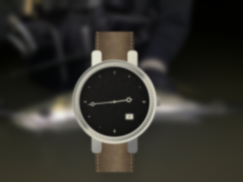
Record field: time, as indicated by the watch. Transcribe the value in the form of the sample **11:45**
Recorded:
**2:44**
